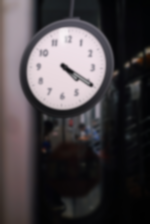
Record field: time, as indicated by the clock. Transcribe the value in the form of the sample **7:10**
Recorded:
**4:20**
